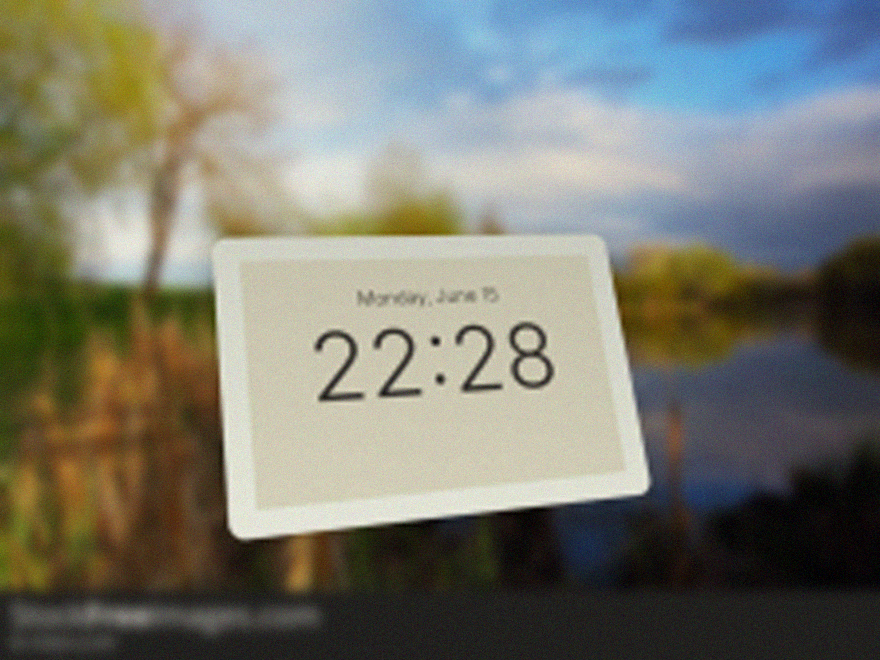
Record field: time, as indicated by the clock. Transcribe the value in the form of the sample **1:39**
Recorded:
**22:28**
